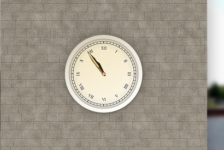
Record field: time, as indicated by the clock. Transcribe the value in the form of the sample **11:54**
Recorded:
**10:54**
